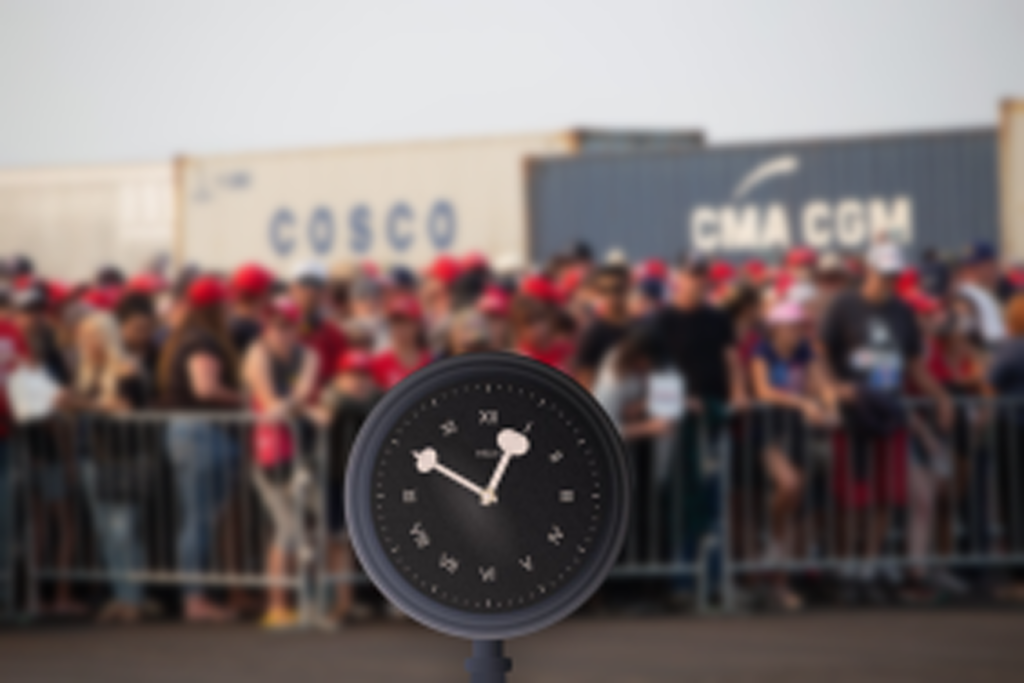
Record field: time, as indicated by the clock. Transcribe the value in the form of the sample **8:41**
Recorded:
**12:50**
